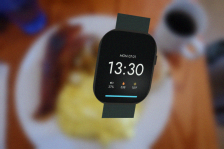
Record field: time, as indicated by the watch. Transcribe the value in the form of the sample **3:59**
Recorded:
**13:30**
